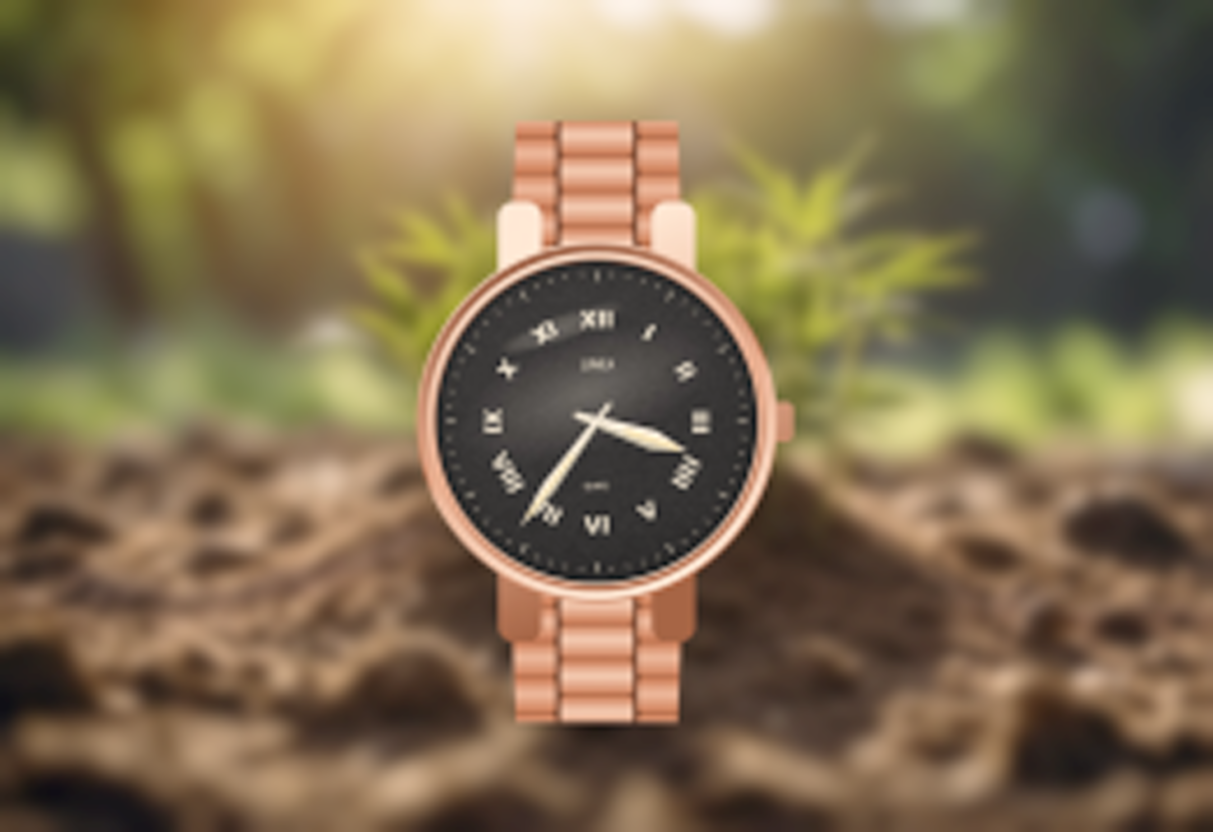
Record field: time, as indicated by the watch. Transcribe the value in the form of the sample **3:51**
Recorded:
**3:36**
